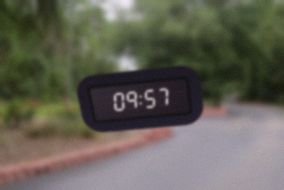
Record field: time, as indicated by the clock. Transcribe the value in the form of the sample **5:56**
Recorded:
**9:57**
